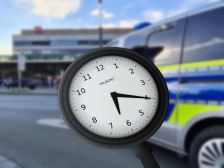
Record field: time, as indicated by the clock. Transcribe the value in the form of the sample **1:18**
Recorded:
**6:20**
